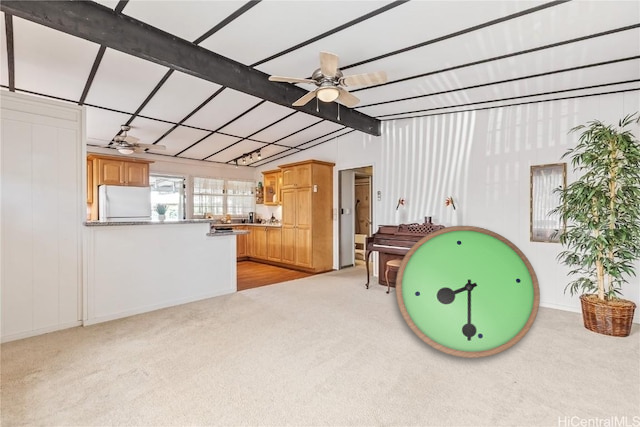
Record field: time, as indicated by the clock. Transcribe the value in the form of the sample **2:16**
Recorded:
**8:32**
